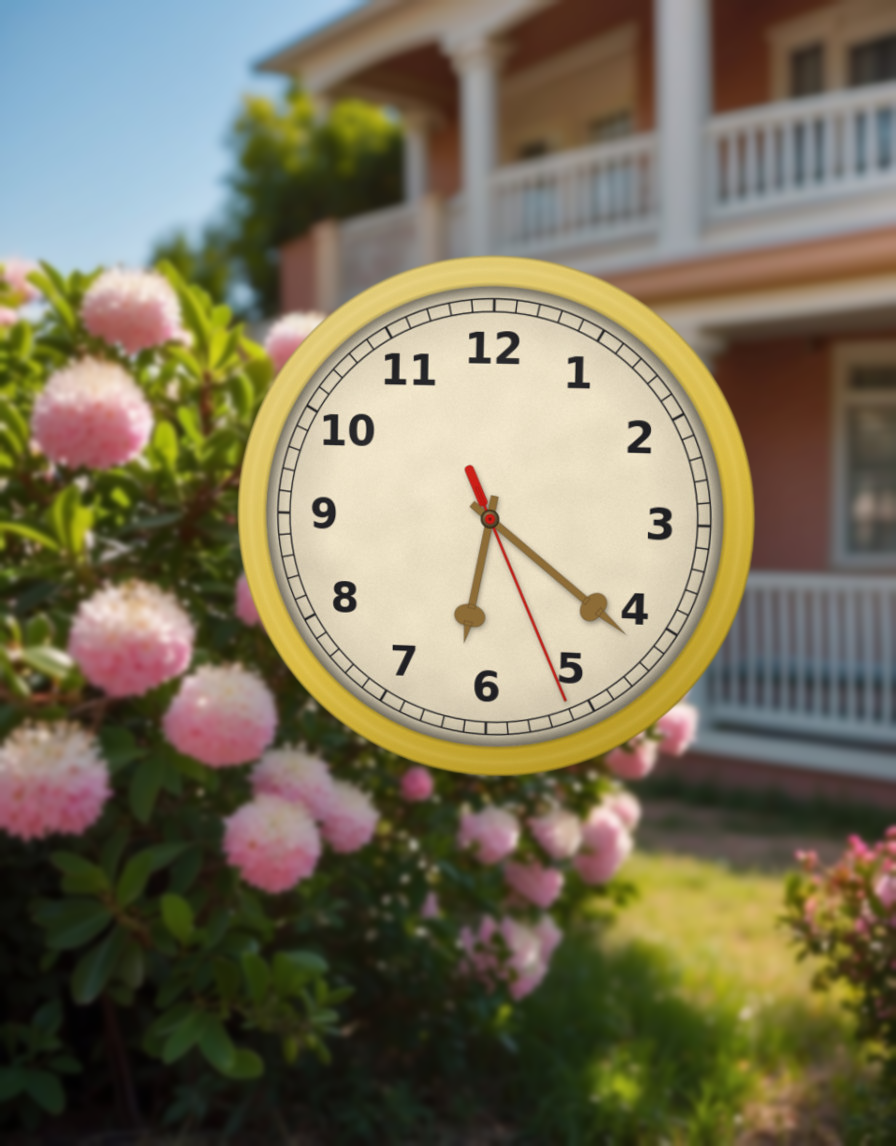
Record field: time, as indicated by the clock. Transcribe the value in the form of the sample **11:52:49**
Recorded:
**6:21:26**
